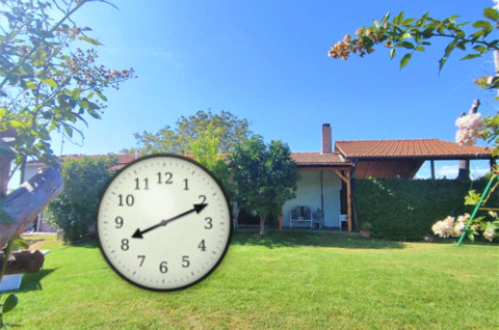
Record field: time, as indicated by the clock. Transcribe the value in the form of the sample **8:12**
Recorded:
**8:11**
